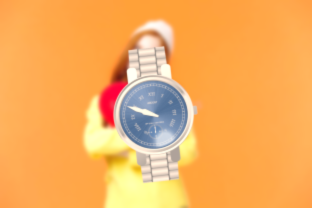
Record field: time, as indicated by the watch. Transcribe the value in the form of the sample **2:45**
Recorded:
**9:49**
